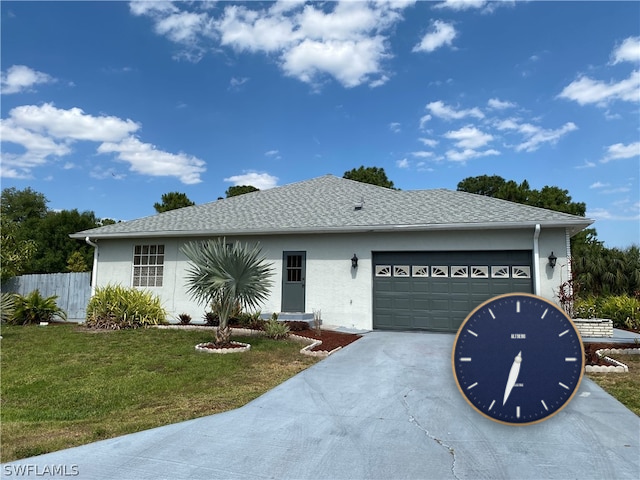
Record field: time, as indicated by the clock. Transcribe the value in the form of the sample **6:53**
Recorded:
**6:33**
